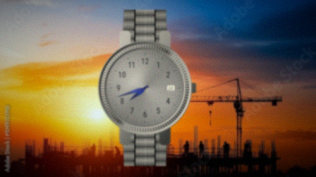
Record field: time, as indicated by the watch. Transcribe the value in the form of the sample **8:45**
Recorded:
**7:42**
